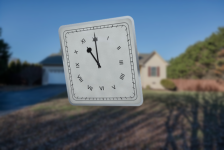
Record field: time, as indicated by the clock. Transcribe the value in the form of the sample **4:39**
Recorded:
**11:00**
